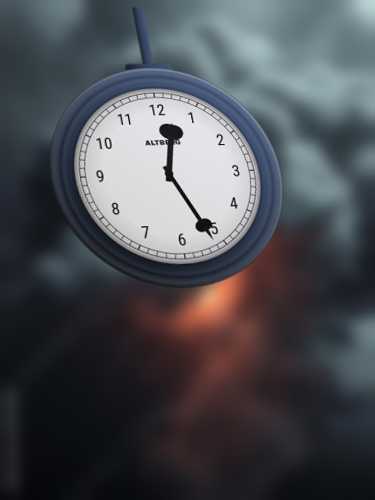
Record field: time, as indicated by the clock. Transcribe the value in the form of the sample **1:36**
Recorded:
**12:26**
